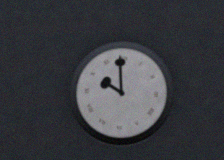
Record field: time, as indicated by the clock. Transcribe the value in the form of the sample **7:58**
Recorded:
**9:59**
